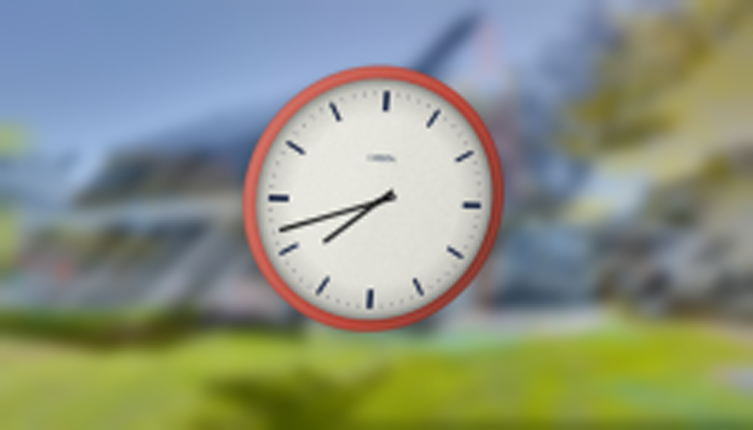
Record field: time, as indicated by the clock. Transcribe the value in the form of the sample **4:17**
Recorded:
**7:42**
